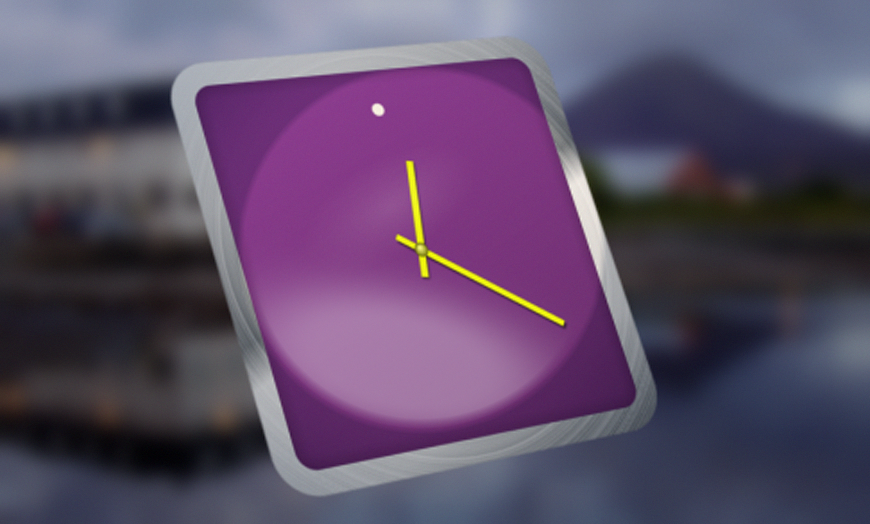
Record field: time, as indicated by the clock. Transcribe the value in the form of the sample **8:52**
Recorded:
**12:21**
